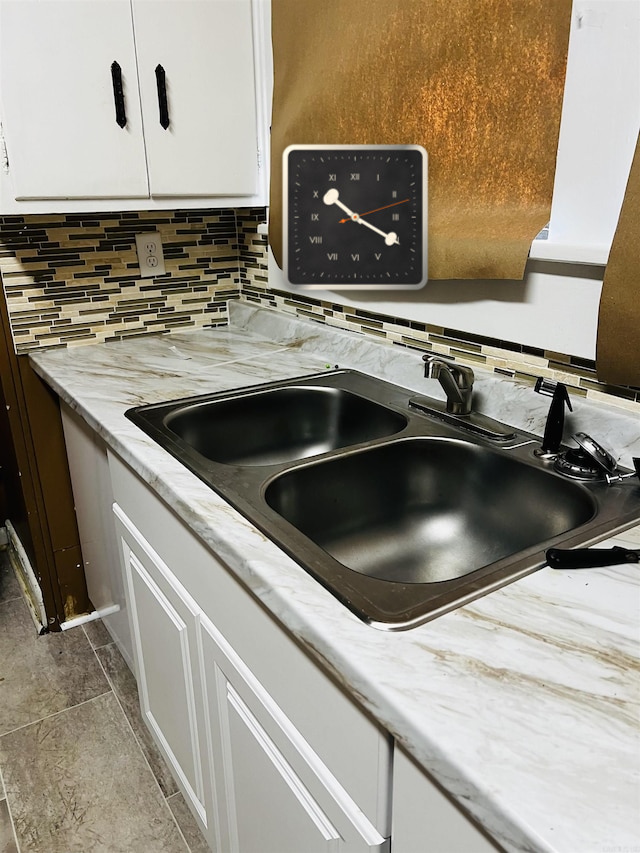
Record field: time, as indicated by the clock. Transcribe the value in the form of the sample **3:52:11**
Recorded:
**10:20:12**
